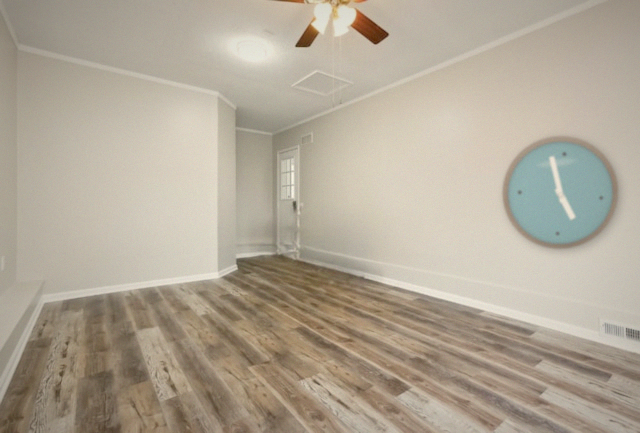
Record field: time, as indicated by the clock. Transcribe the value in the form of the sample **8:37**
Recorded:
**4:57**
